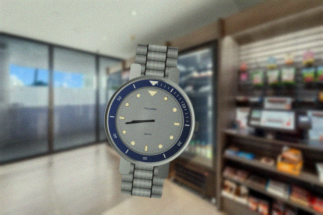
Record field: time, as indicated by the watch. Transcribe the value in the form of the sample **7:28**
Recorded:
**8:43**
